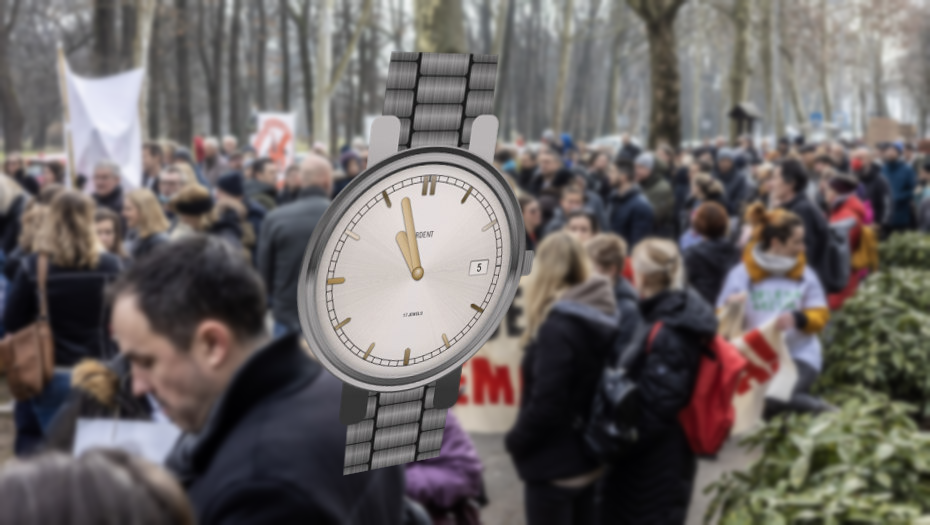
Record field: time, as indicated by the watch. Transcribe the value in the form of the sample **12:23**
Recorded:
**10:57**
